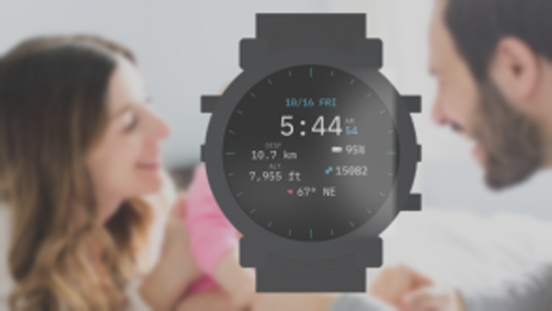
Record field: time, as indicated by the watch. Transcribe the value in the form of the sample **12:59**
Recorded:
**5:44**
